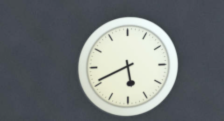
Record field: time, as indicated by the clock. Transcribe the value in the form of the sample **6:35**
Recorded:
**5:41**
